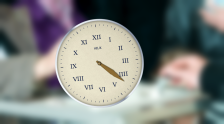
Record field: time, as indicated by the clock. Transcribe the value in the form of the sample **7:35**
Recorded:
**4:22**
